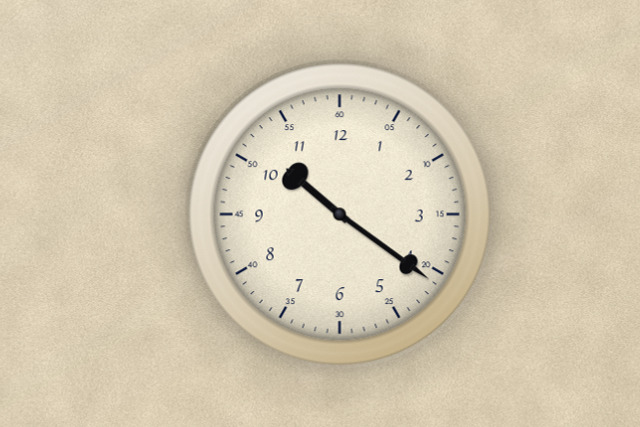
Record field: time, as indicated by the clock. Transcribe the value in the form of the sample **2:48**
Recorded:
**10:21**
